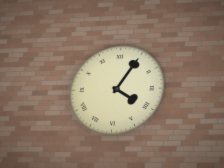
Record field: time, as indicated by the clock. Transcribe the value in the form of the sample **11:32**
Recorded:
**4:05**
